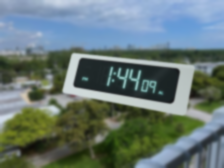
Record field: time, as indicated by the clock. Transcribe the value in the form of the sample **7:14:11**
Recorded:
**1:44:09**
